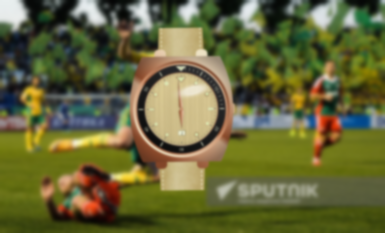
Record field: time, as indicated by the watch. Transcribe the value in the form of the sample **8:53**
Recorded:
**5:59**
